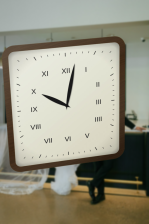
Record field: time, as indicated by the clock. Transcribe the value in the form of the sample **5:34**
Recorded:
**10:02**
